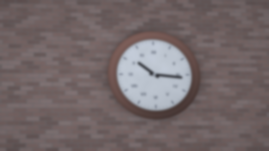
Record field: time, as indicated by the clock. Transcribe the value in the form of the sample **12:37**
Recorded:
**10:16**
